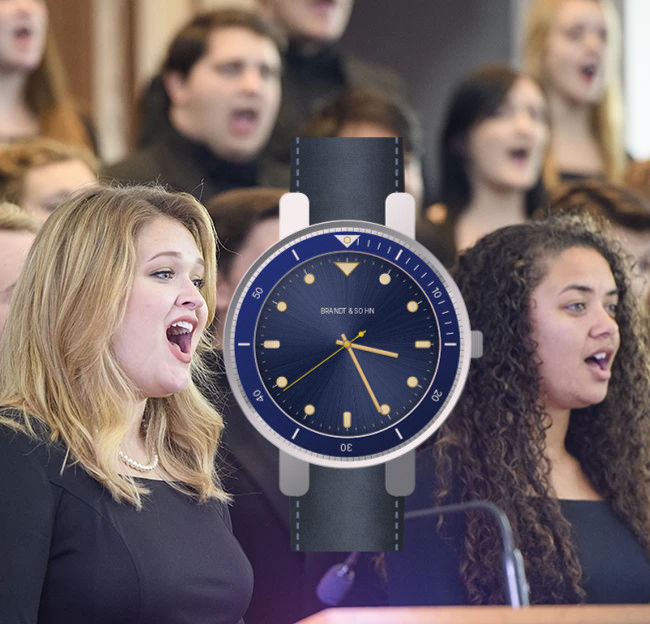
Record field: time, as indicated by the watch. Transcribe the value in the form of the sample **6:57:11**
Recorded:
**3:25:39**
